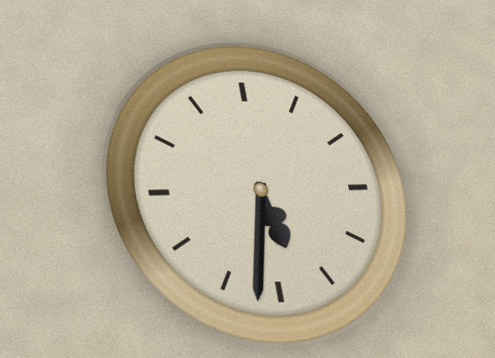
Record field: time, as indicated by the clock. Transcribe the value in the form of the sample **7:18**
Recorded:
**5:32**
